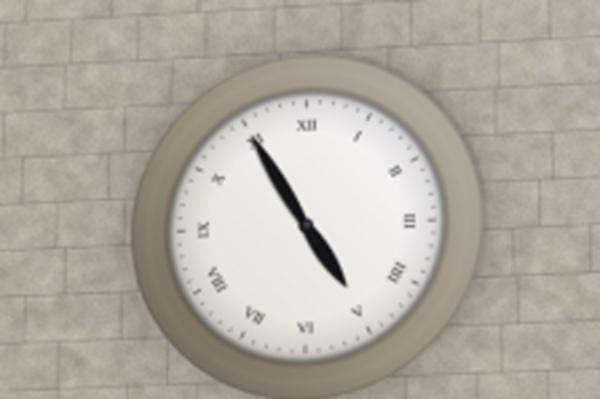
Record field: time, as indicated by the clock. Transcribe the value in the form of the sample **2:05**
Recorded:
**4:55**
